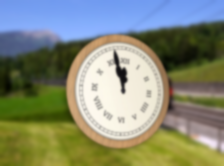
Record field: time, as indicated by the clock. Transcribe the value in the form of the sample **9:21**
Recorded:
**11:57**
